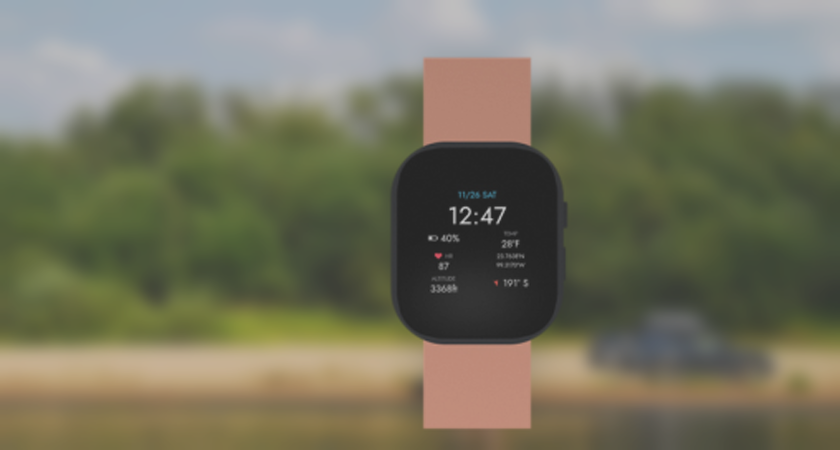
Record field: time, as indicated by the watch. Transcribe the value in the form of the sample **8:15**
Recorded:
**12:47**
